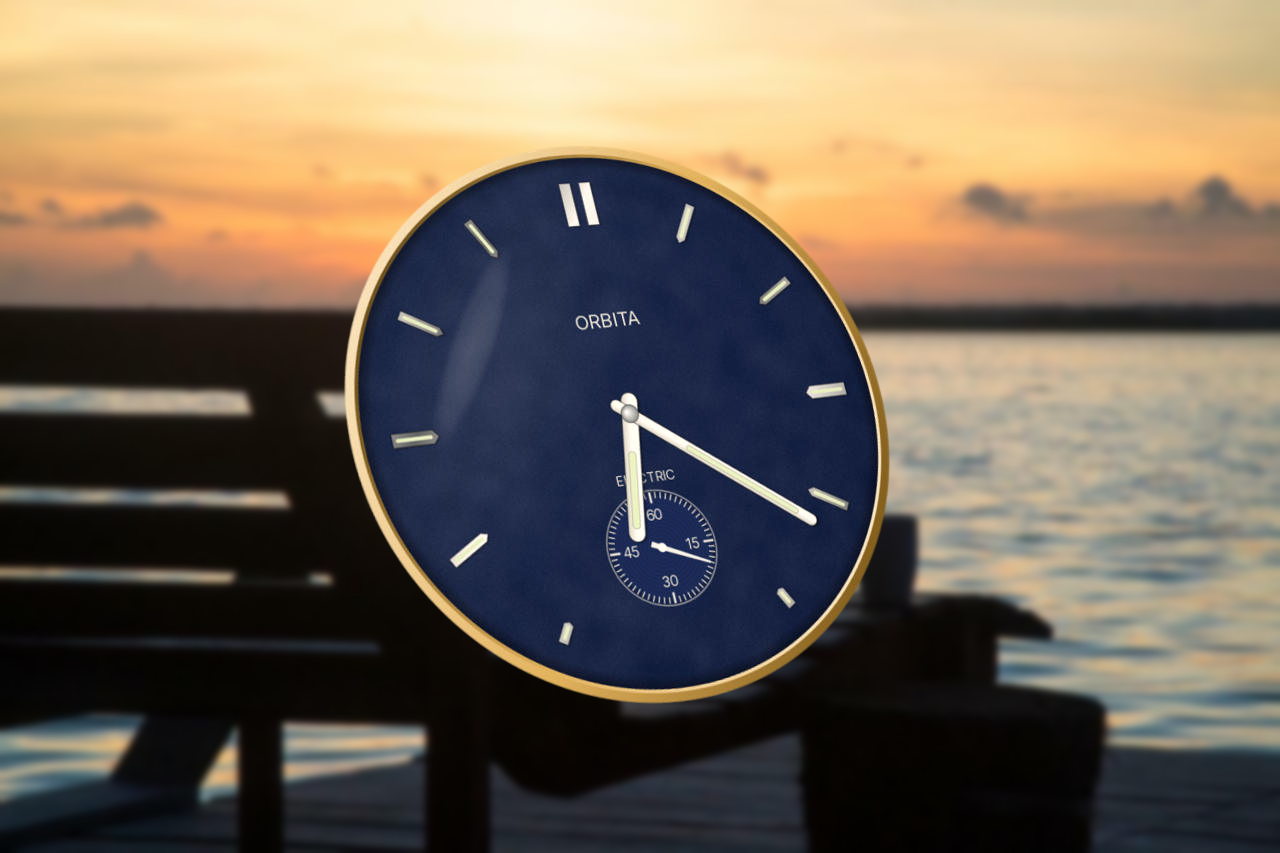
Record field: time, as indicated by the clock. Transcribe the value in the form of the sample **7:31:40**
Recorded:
**6:21:19**
